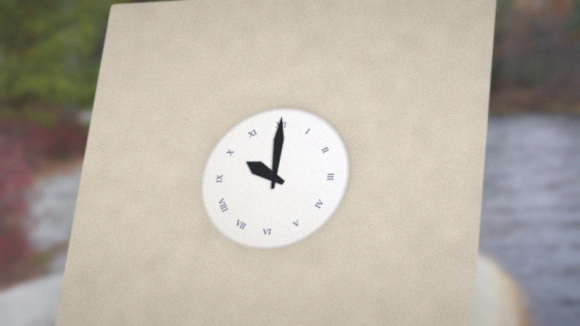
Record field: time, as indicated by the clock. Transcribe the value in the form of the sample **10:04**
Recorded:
**10:00**
